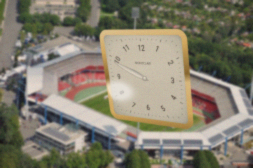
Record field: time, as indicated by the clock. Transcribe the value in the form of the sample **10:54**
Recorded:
**9:49**
